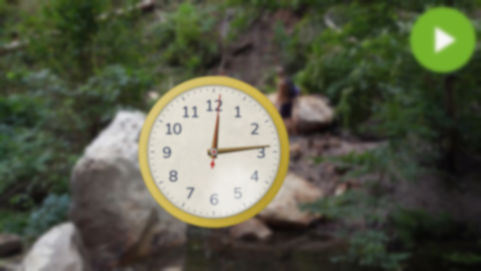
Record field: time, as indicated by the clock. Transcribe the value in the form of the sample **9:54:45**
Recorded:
**12:14:01**
